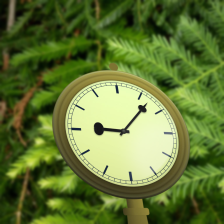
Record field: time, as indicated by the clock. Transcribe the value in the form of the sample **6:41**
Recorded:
**9:07**
